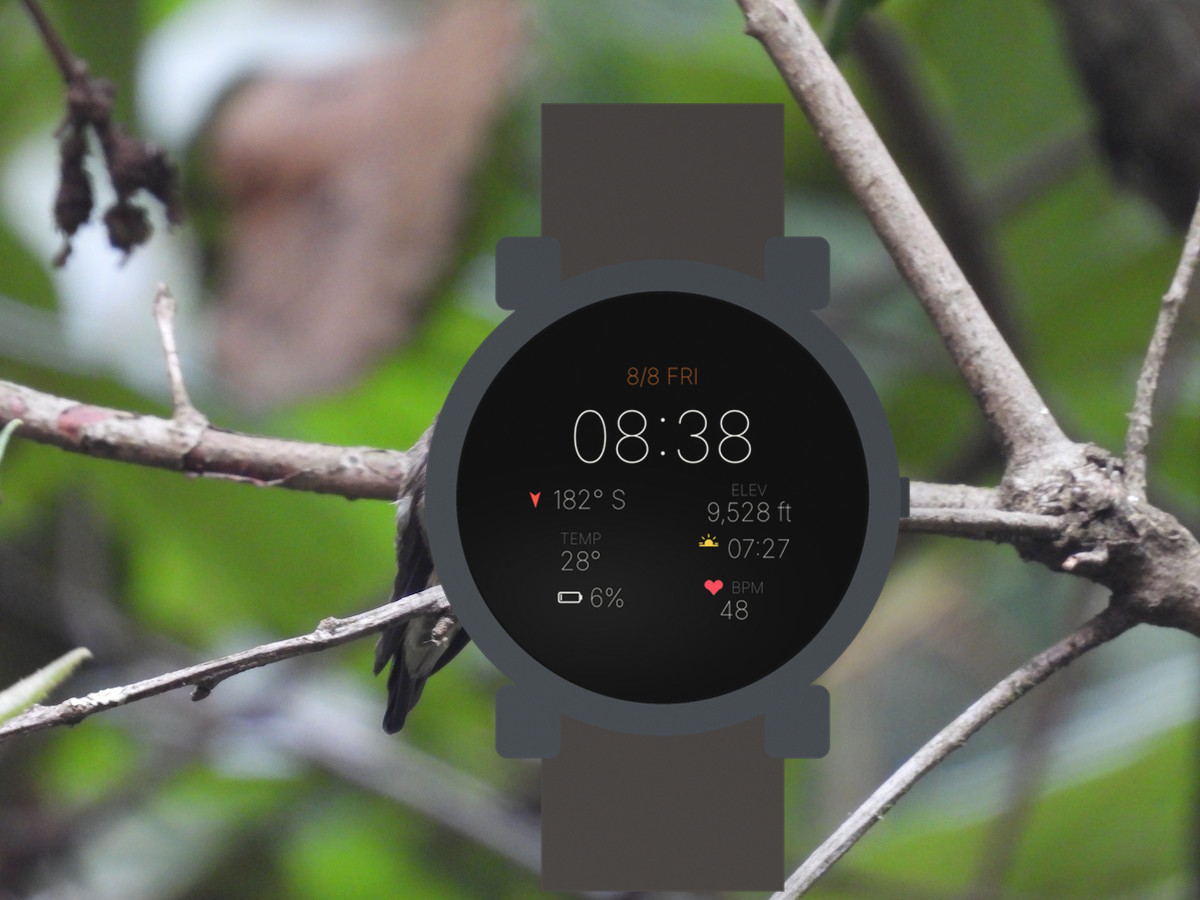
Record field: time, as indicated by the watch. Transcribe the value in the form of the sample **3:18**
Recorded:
**8:38**
